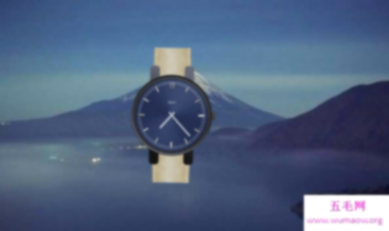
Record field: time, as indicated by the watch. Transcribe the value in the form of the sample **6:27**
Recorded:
**7:23**
